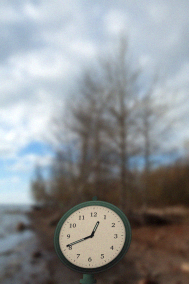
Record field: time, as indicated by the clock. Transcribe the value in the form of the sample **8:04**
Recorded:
**12:41**
